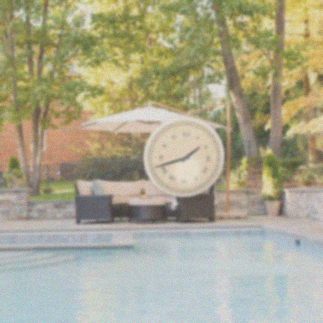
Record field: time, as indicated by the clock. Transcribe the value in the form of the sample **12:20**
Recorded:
**1:42**
